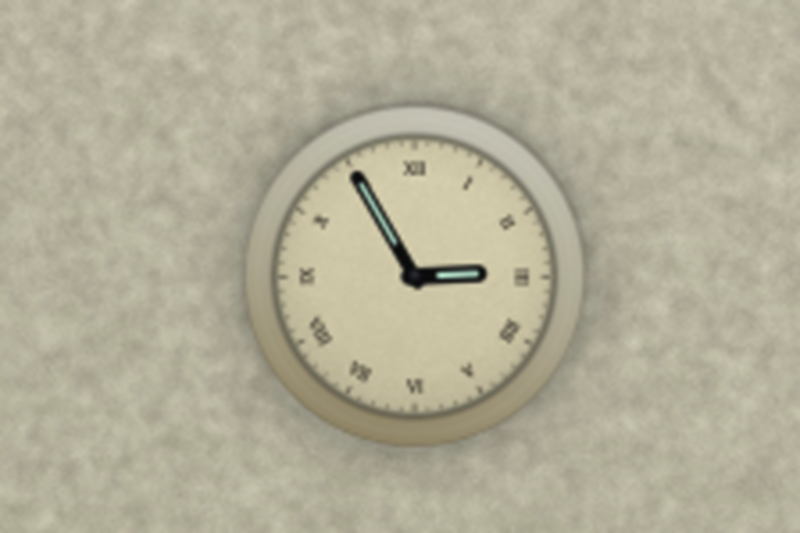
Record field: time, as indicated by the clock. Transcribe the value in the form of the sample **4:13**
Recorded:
**2:55**
